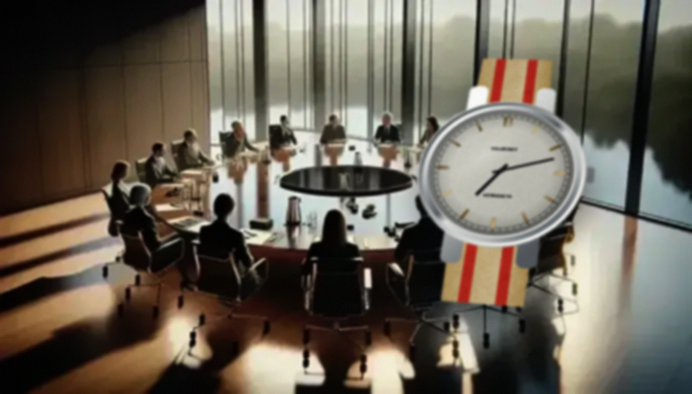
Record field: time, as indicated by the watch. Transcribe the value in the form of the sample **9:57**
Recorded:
**7:12**
